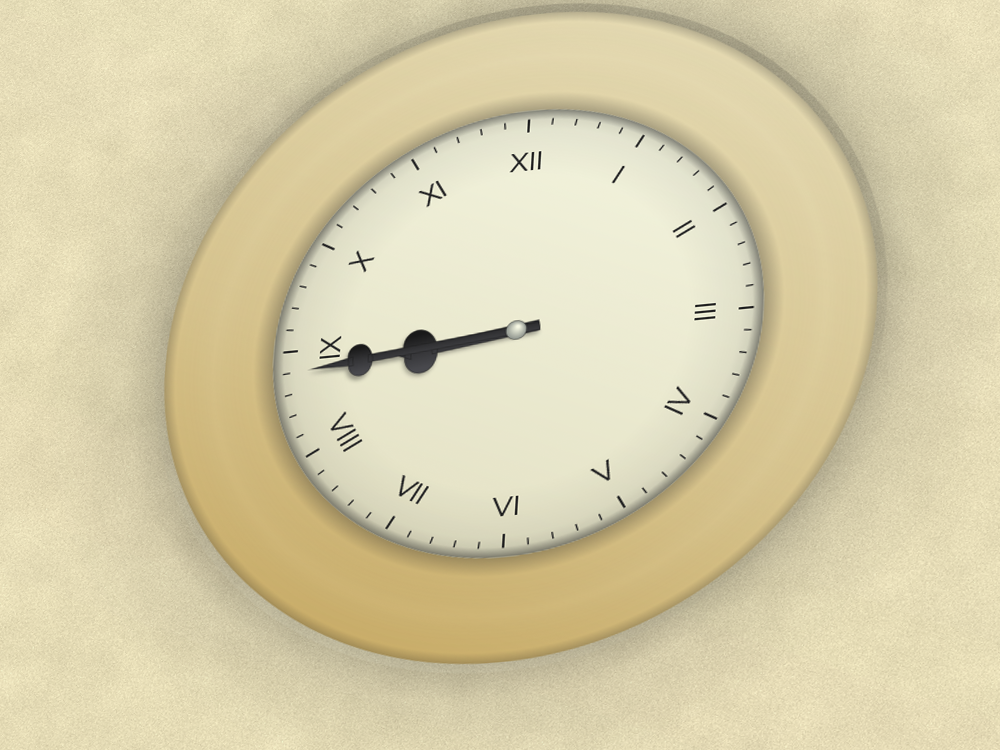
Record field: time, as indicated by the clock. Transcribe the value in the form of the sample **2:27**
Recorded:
**8:44**
